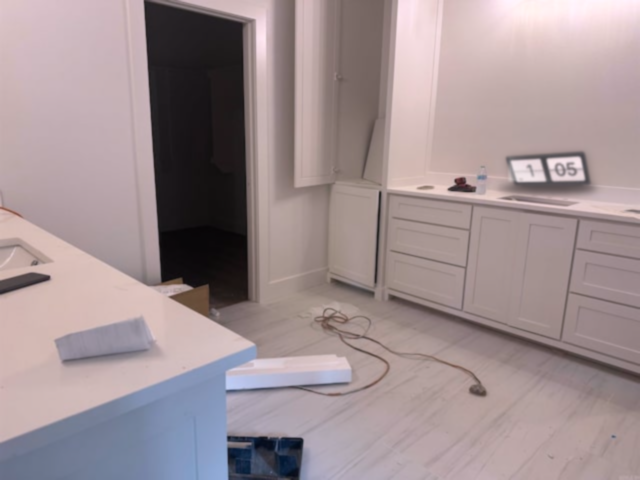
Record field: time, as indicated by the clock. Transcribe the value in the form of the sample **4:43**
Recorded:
**1:05**
